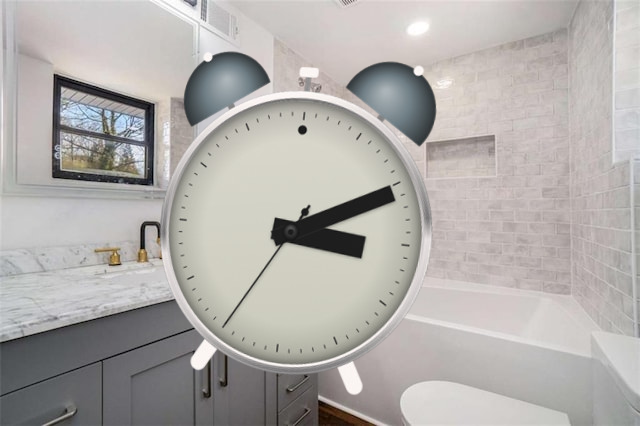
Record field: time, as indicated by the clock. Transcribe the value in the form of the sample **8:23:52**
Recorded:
**3:10:35**
